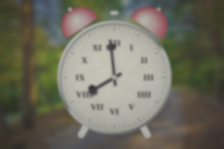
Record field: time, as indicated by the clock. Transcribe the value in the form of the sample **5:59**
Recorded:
**7:59**
